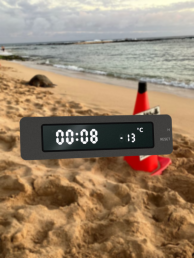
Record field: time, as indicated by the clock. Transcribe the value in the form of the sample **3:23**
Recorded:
**0:08**
